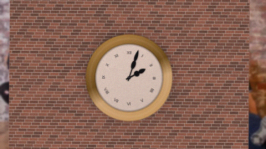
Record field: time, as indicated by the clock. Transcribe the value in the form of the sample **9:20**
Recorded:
**2:03**
